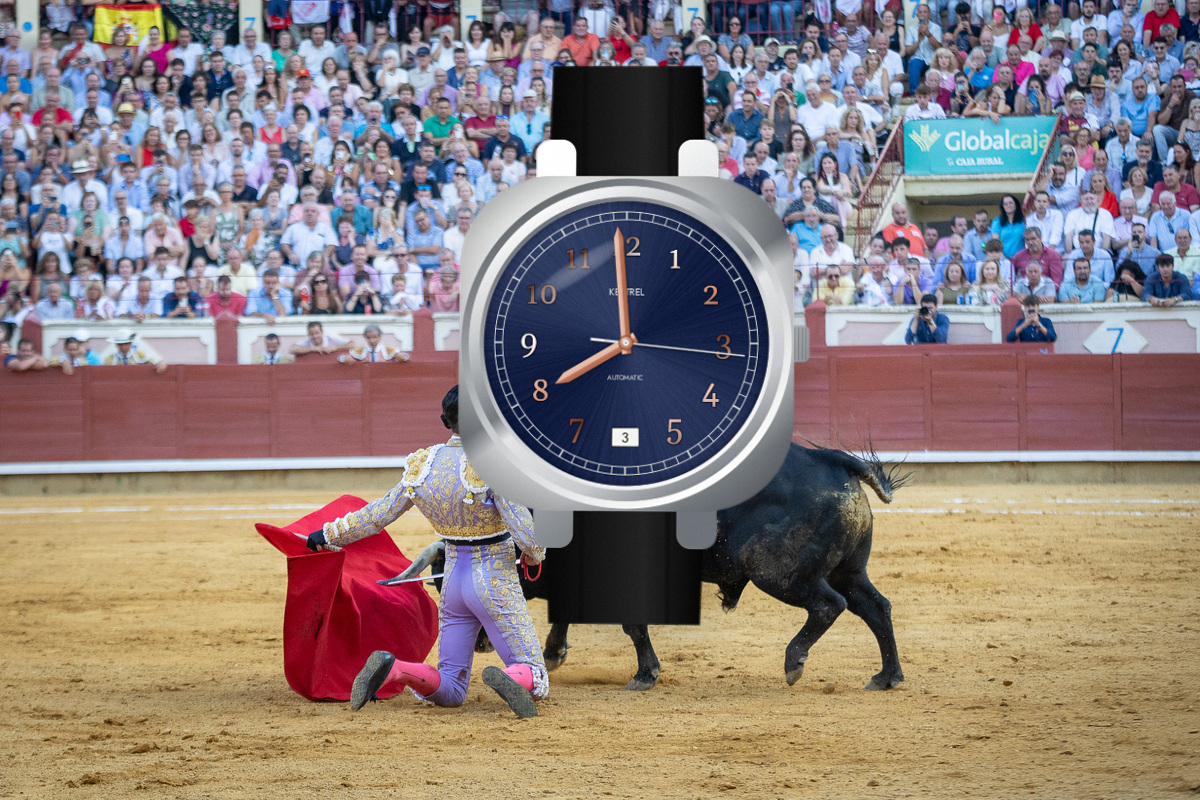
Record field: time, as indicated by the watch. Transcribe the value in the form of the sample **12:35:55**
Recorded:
**7:59:16**
